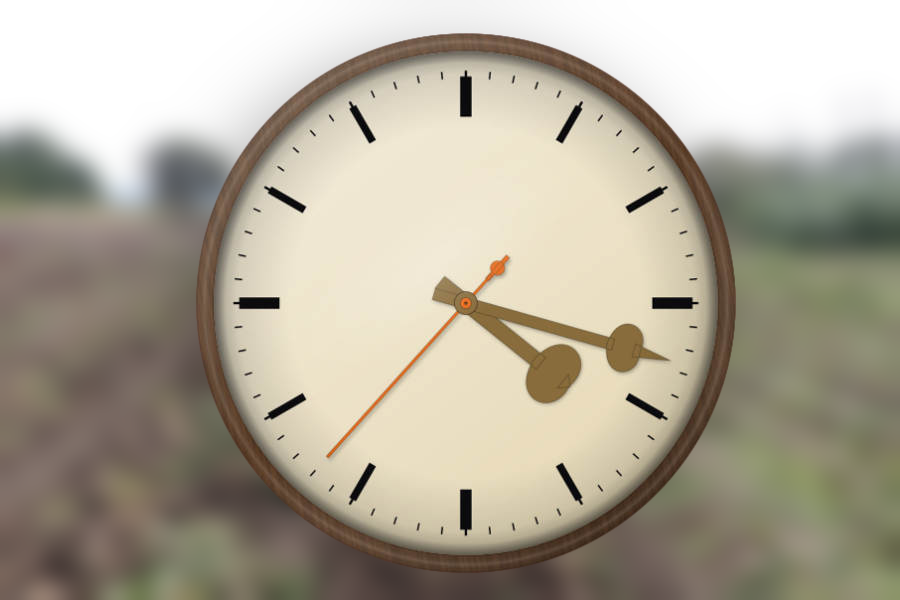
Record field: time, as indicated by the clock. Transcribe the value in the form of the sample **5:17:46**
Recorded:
**4:17:37**
